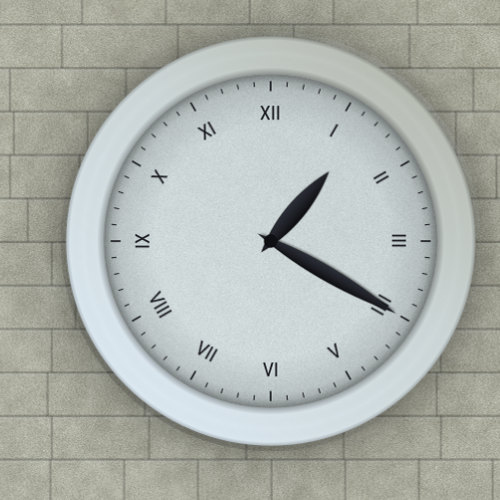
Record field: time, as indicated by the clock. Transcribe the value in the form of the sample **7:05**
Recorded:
**1:20**
